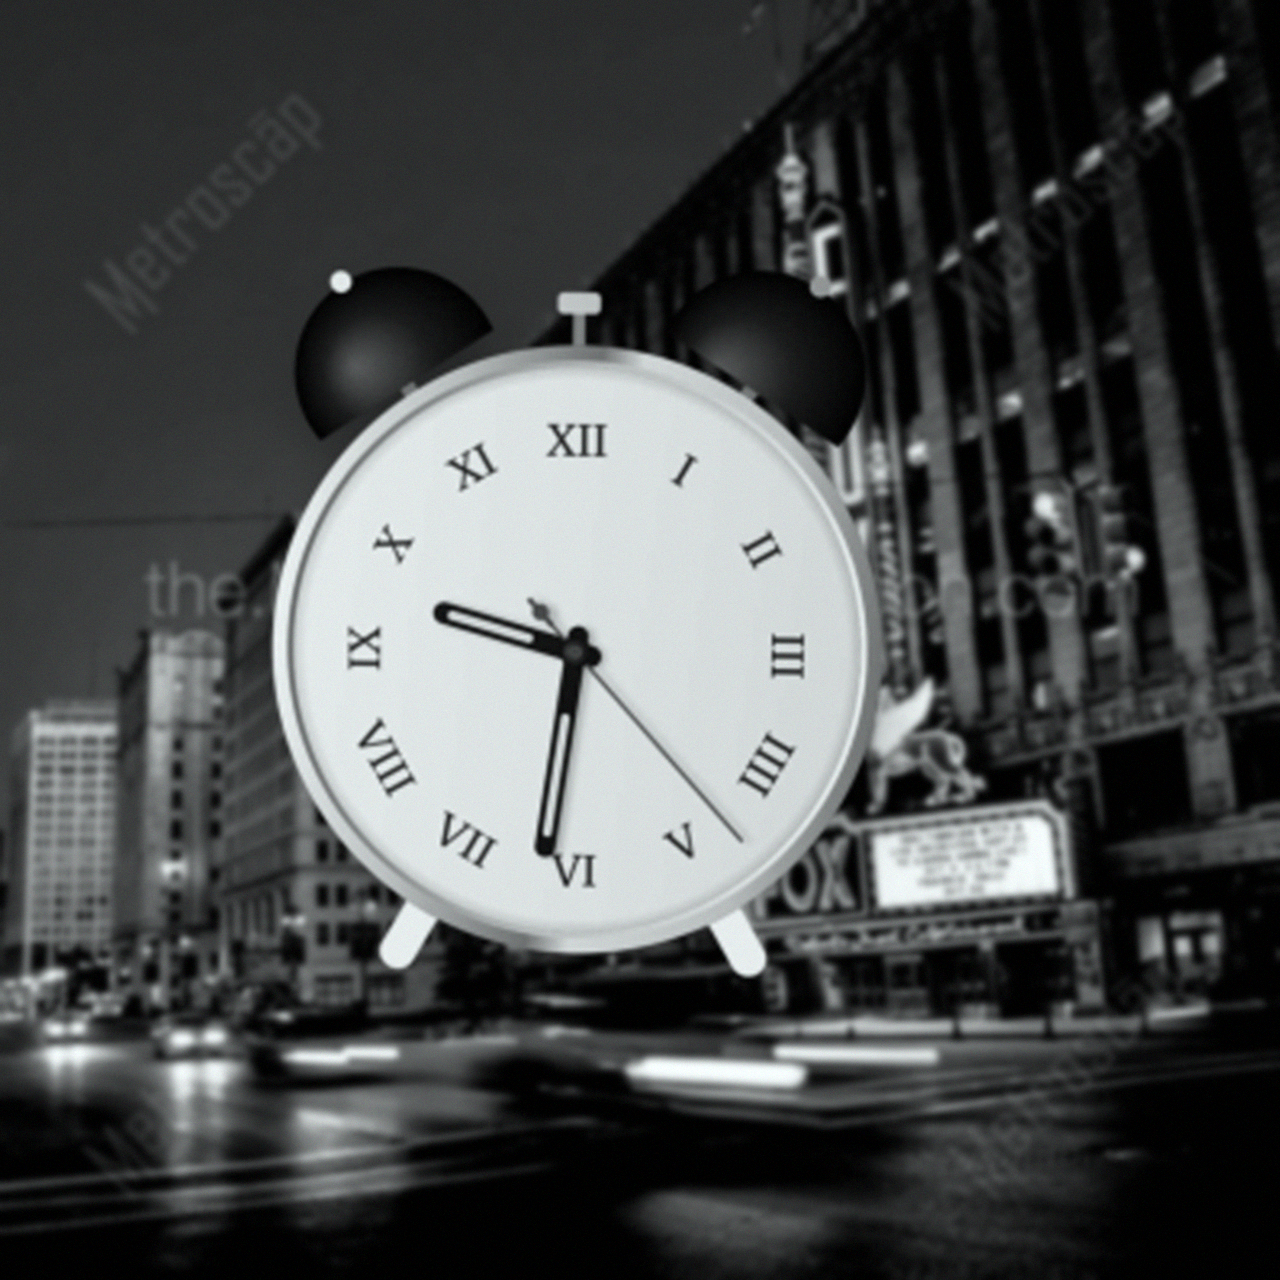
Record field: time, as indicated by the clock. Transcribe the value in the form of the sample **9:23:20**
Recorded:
**9:31:23**
